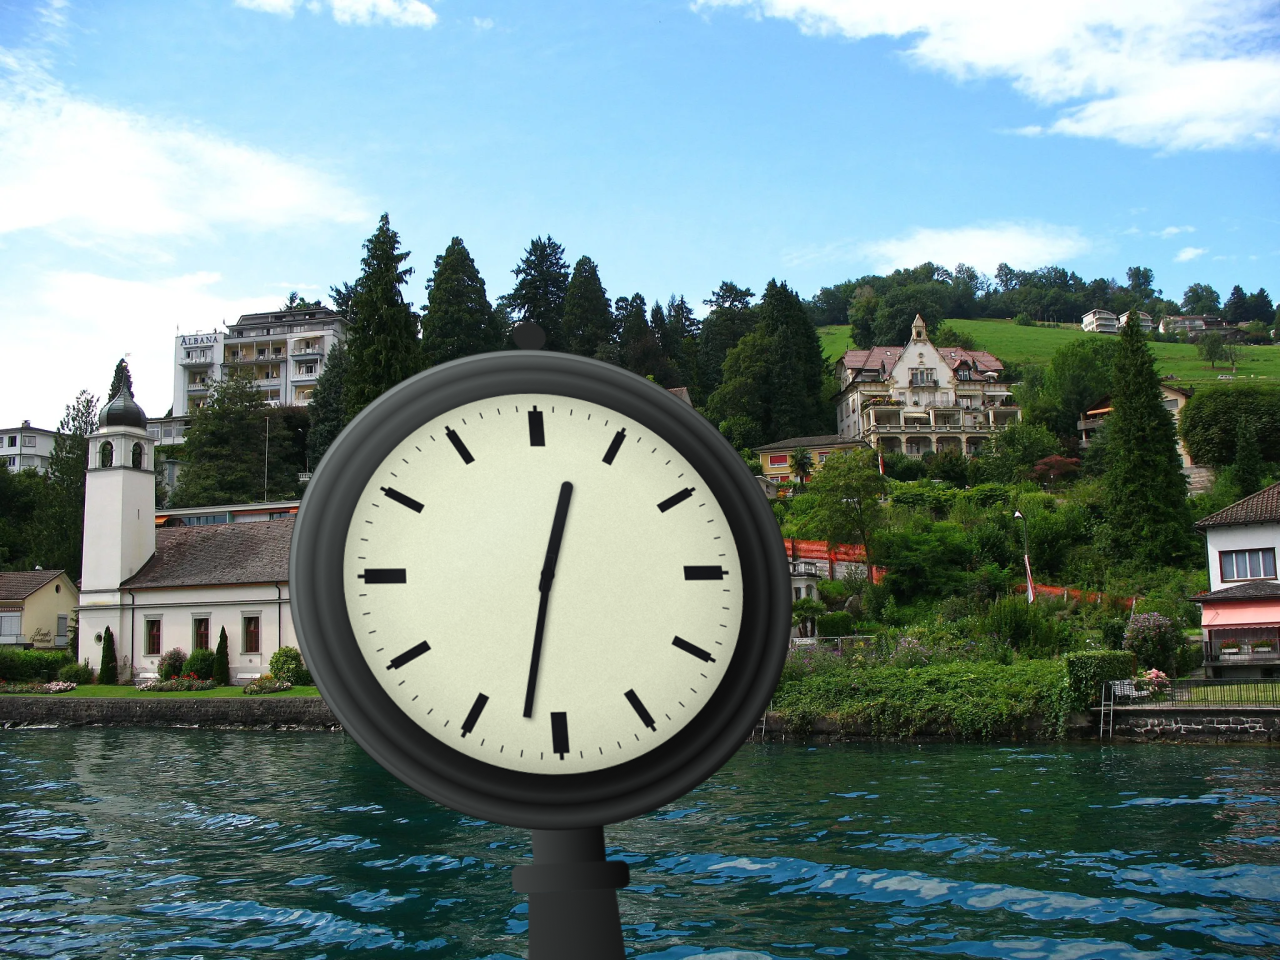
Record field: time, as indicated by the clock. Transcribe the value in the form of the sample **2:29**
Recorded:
**12:32**
